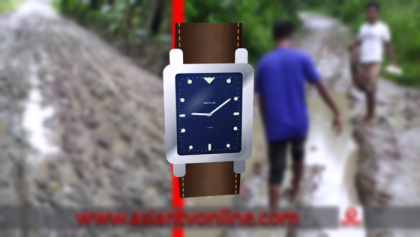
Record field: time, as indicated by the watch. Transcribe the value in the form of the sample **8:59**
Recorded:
**9:09**
